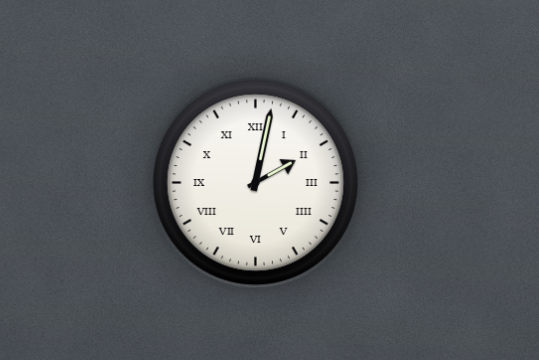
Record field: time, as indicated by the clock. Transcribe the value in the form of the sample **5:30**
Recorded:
**2:02**
